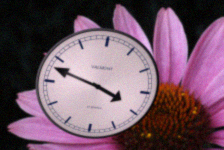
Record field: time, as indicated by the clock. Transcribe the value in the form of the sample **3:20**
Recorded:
**3:48**
